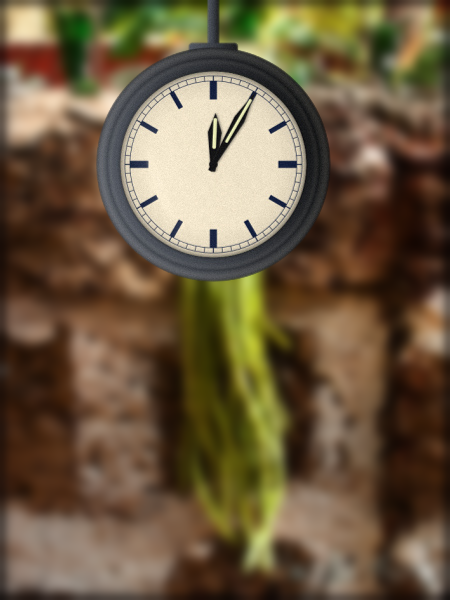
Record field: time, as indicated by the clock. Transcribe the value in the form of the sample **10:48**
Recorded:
**12:05**
